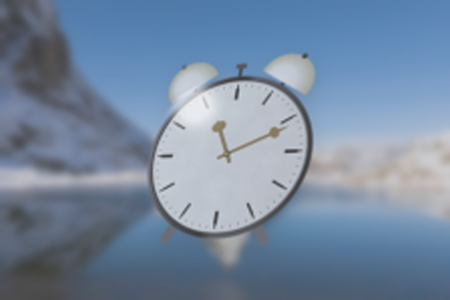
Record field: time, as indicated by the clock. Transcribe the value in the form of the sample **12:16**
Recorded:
**11:11**
